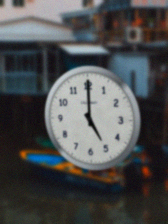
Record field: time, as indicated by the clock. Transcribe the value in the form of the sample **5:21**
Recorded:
**5:00**
